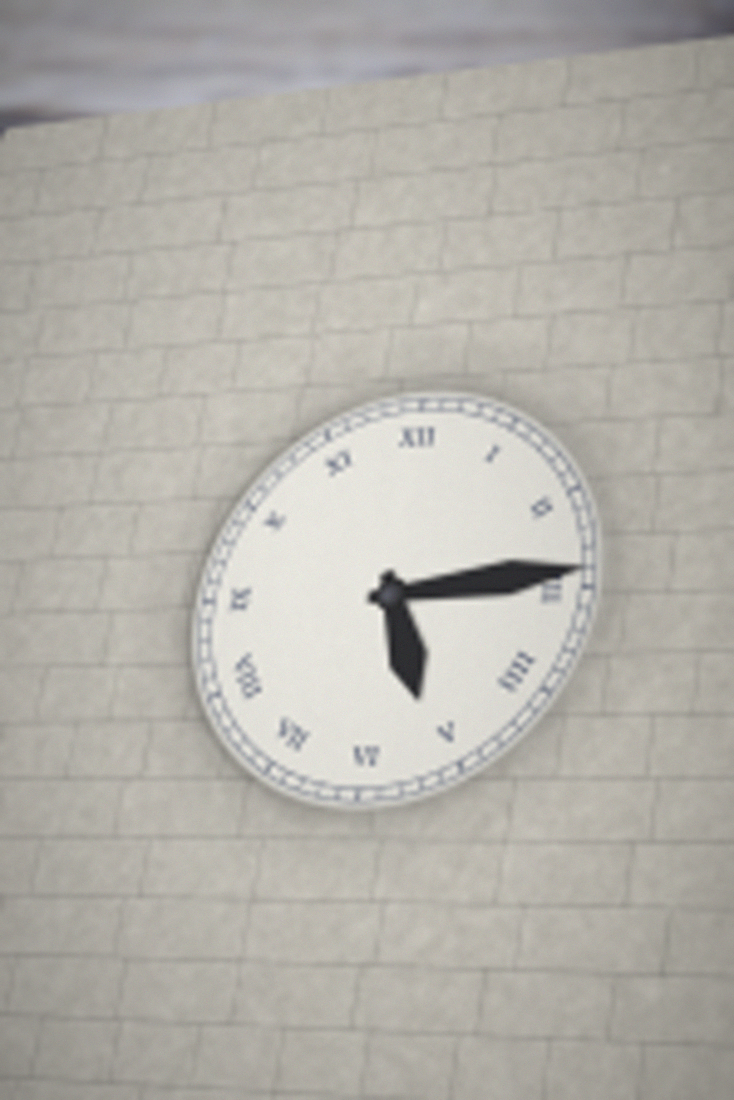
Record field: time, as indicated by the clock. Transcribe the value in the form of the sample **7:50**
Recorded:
**5:14**
